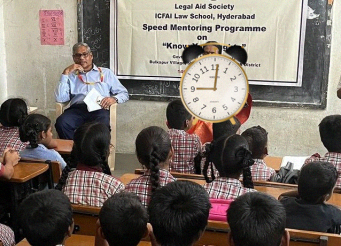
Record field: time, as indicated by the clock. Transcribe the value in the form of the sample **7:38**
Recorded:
**9:01**
